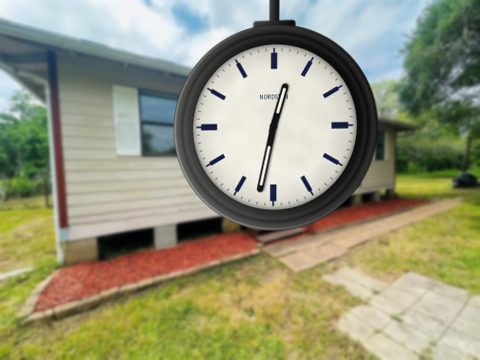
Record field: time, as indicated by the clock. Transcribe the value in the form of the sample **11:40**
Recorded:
**12:32**
